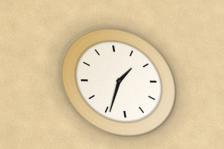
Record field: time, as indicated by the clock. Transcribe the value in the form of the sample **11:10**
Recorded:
**1:34**
